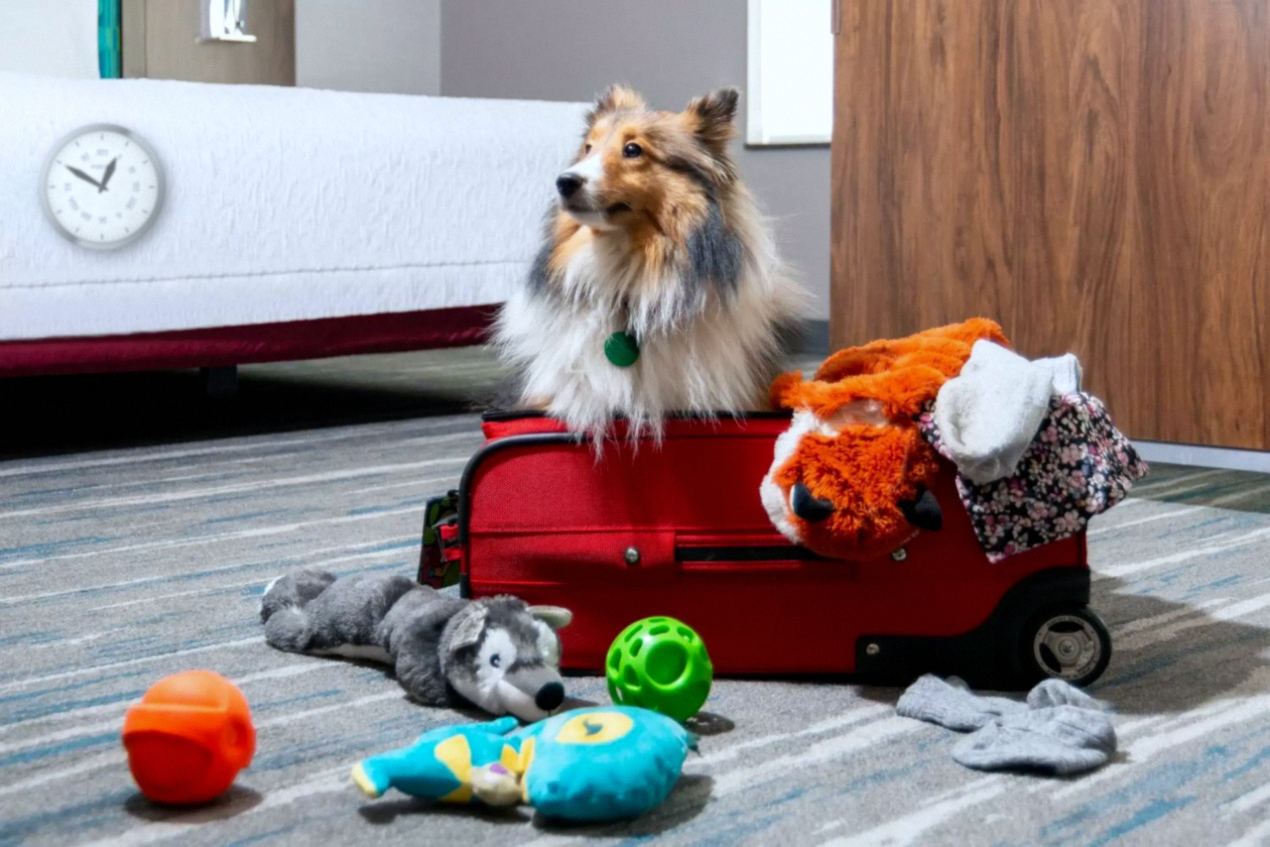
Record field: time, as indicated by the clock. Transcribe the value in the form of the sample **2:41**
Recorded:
**12:50**
